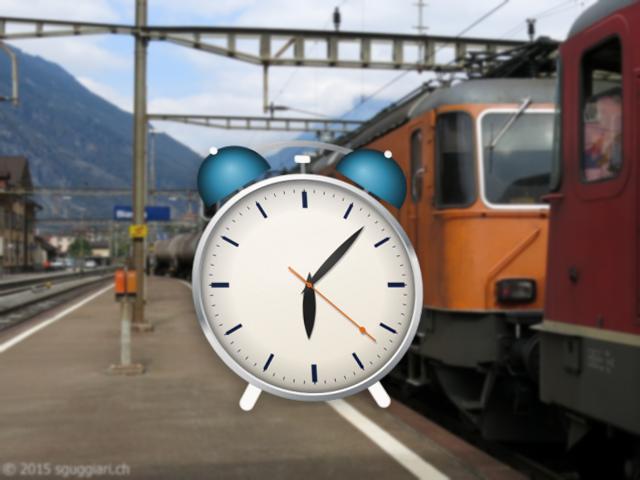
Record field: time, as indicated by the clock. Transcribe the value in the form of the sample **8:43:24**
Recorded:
**6:07:22**
